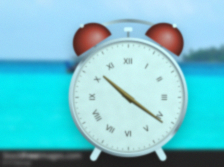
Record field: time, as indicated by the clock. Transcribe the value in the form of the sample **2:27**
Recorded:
**10:21**
